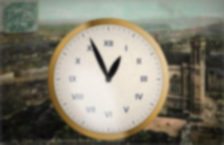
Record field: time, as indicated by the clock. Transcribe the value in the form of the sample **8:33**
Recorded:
**12:56**
